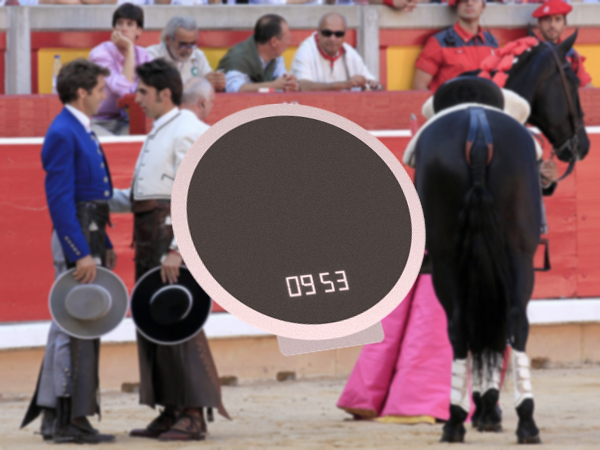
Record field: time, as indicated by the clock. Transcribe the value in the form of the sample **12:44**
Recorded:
**9:53**
